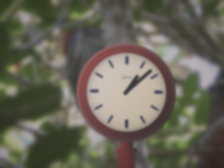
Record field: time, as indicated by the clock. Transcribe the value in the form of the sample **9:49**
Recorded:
**1:08**
